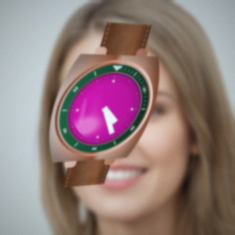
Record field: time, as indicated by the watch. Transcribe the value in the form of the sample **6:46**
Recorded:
**4:25**
